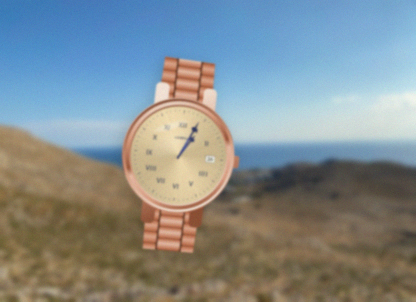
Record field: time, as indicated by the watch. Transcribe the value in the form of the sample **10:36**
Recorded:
**1:04**
